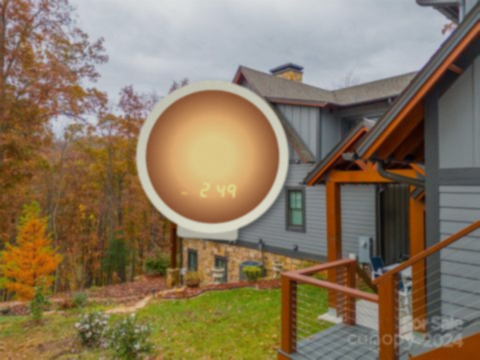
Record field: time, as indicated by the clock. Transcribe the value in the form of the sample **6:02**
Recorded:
**2:49**
